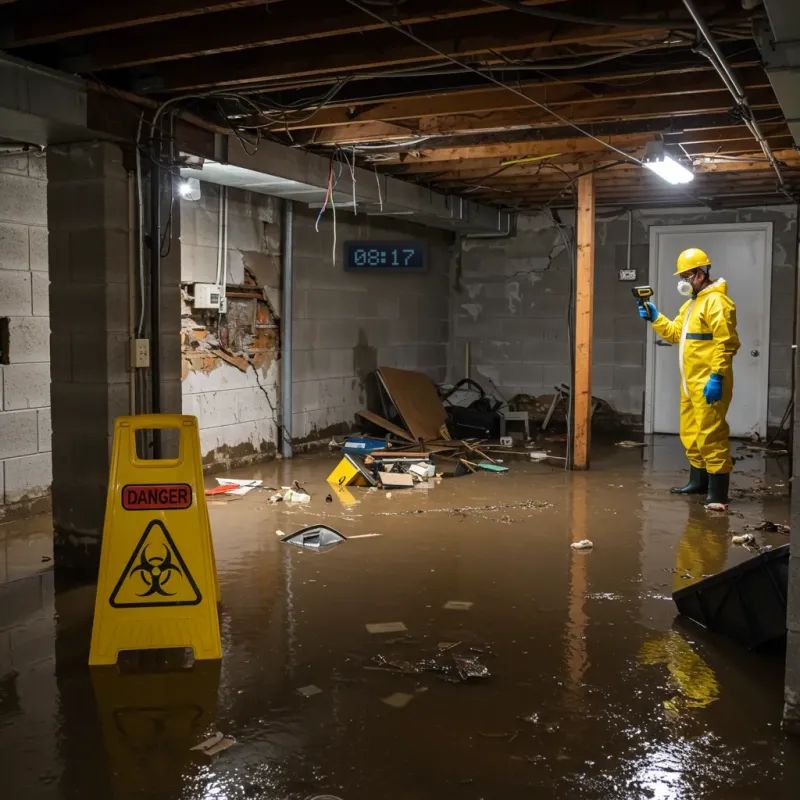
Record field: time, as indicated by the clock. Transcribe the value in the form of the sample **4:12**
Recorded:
**8:17**
